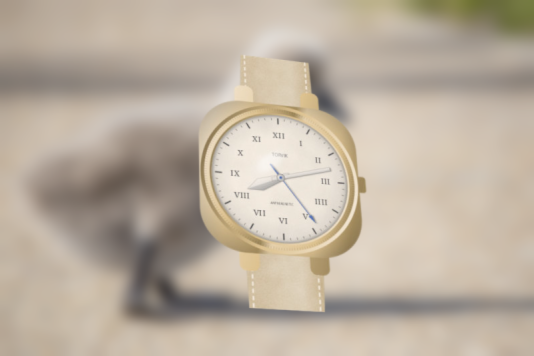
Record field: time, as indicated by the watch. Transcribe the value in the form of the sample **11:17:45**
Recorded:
**8:12:24**
